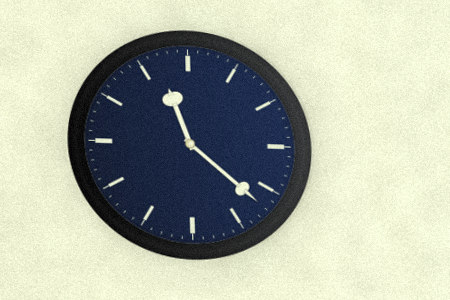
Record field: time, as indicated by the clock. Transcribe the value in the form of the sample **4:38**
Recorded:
**11:22**
